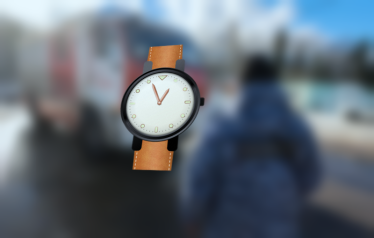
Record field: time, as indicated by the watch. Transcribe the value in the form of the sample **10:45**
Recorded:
**12:56**
